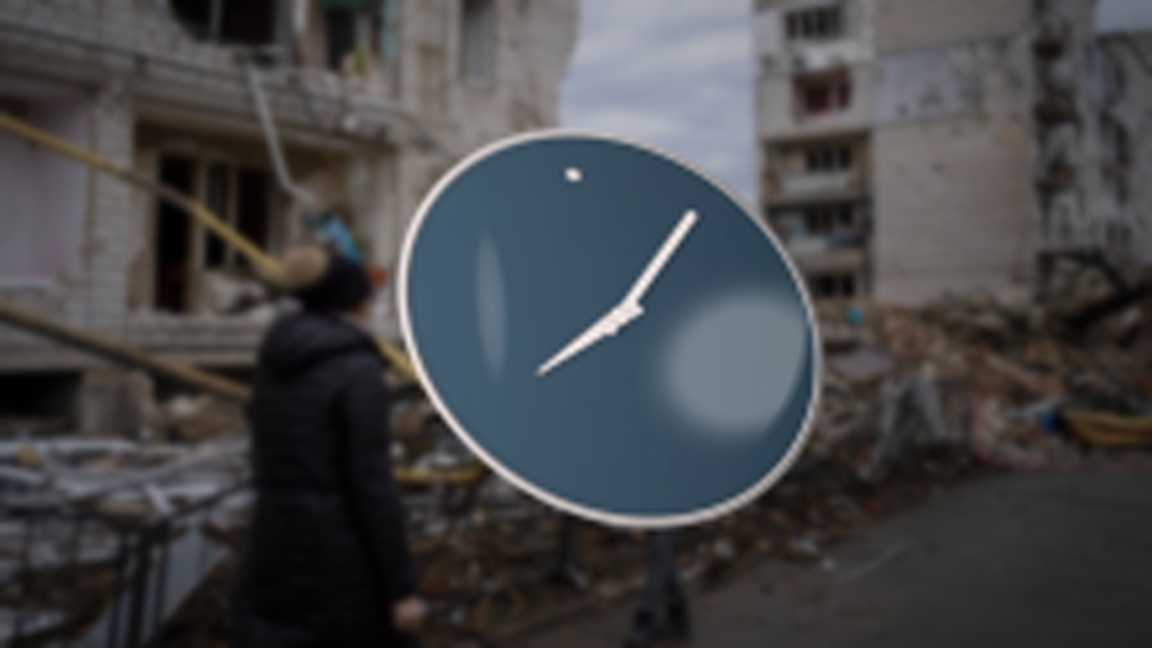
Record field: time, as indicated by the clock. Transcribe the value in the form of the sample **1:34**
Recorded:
**8:08**
